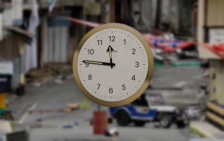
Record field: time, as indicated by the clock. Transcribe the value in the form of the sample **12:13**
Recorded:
**11:46**
